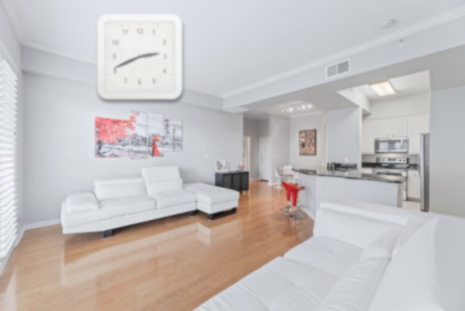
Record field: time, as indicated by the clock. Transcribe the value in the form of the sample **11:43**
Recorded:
**2:41**
